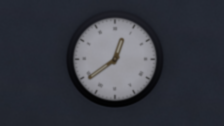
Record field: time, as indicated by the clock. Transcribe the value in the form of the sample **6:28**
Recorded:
**12:39**
